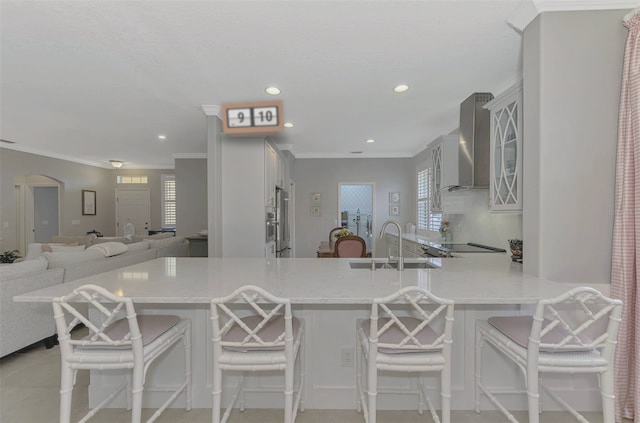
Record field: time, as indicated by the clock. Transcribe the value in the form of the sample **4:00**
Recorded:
**9:10**
